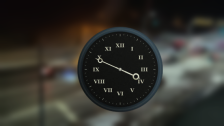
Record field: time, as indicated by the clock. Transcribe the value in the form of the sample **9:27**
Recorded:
**3:49**
